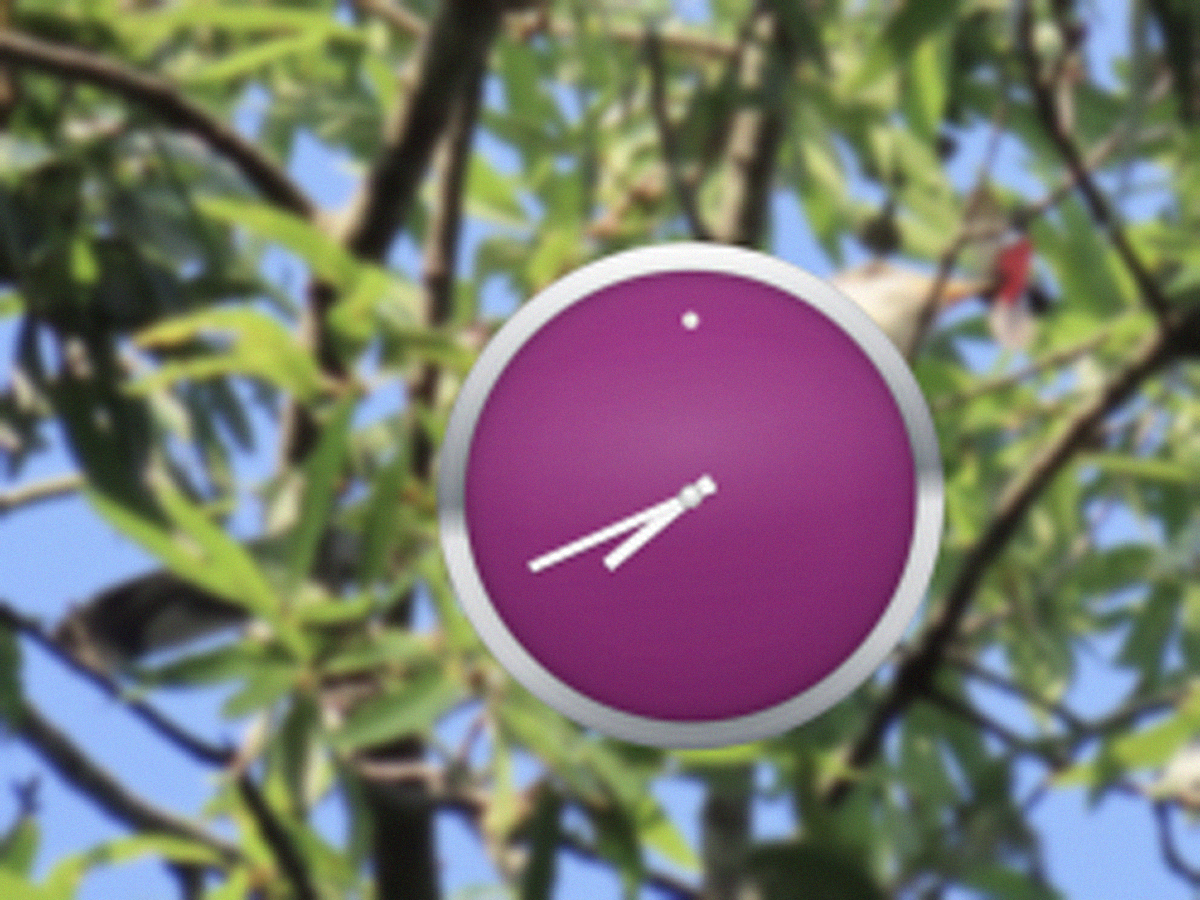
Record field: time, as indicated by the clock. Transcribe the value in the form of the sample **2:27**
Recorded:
**7:41**
